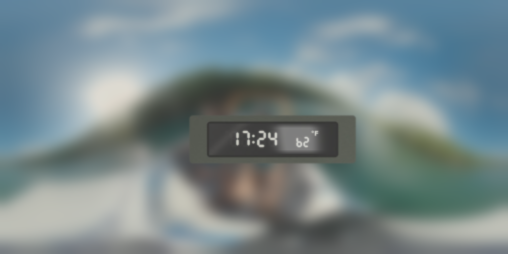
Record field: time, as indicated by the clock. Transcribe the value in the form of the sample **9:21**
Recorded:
**17:24**
